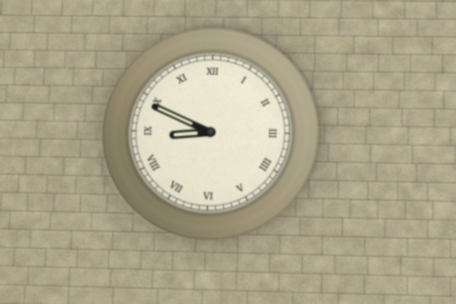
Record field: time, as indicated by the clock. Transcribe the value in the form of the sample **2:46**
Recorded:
**8:49**
